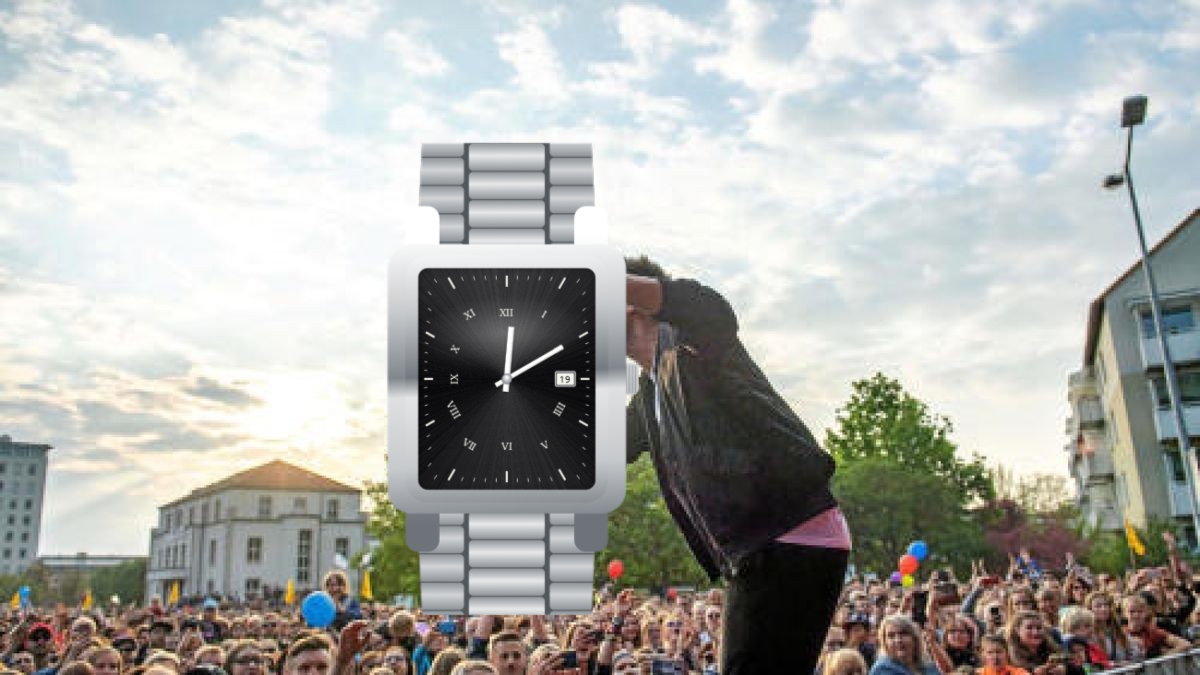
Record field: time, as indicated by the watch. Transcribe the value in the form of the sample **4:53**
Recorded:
**12:10**
